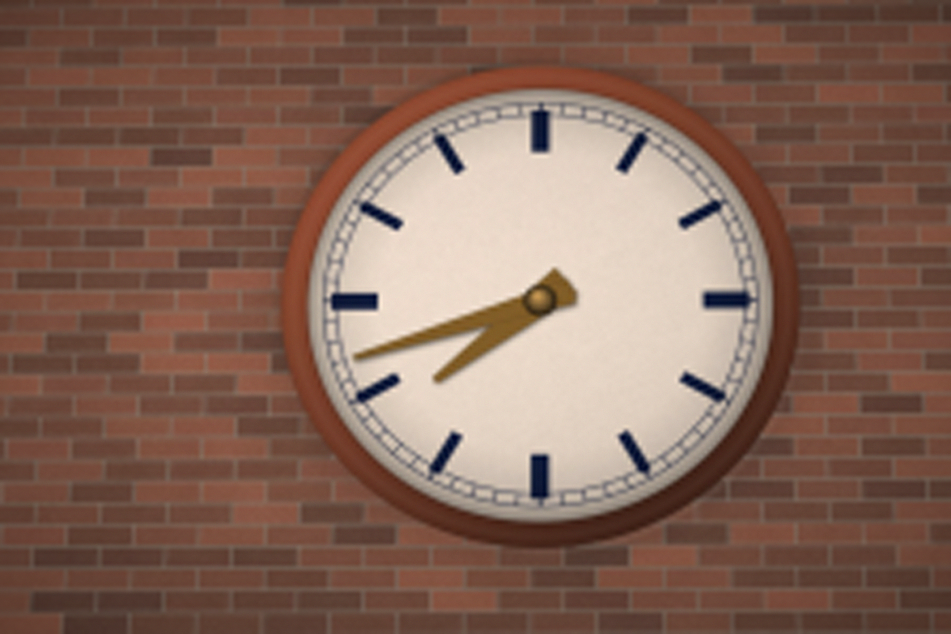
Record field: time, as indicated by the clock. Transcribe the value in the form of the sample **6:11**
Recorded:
**7:42**
